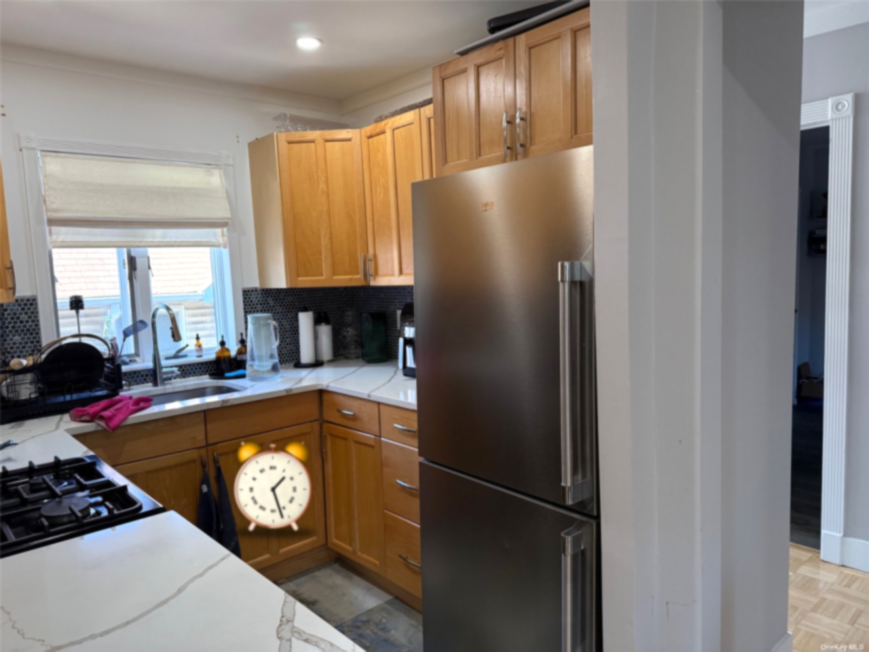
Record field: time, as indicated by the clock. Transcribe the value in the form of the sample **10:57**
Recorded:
**1:27**
